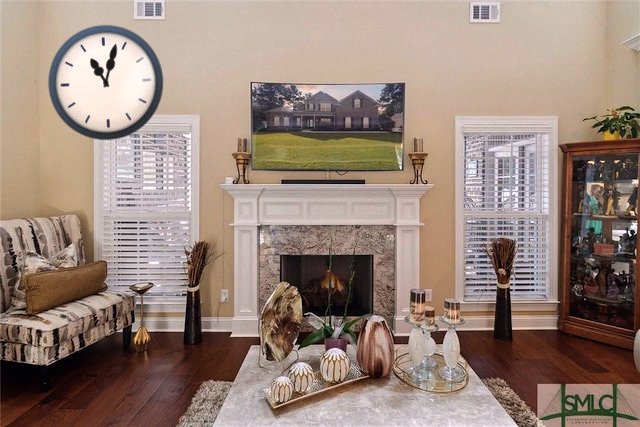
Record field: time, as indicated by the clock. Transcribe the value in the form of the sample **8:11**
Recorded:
**11:03**
